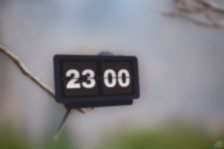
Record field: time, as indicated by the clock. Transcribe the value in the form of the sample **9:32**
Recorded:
**23:00**
